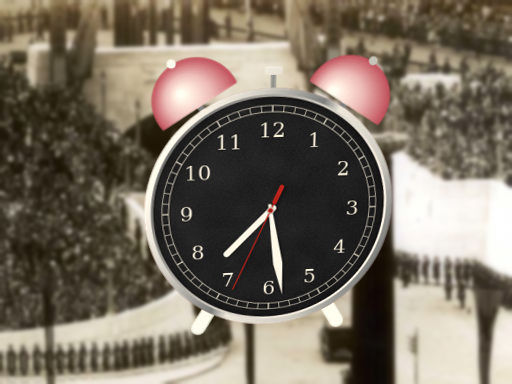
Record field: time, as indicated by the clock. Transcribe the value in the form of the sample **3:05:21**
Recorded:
**7:28:34**
